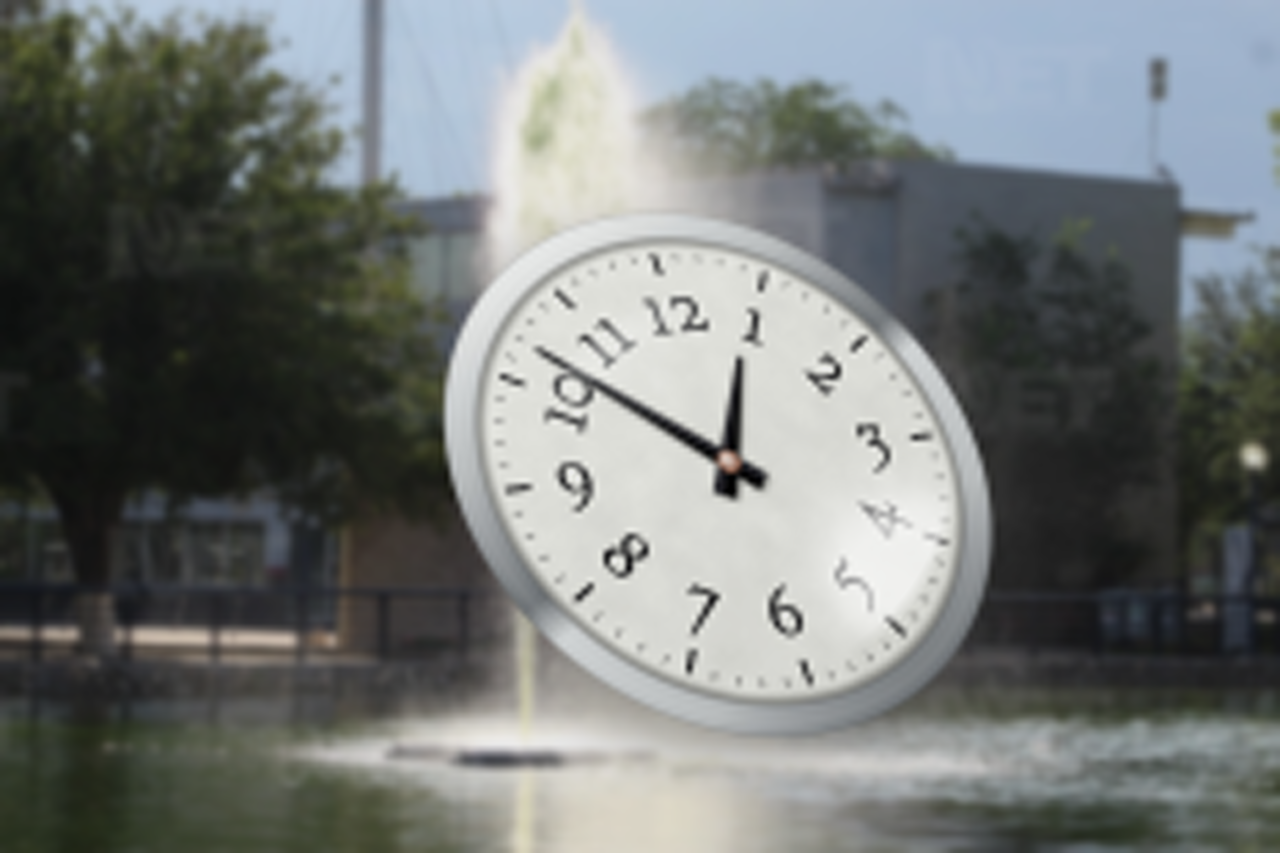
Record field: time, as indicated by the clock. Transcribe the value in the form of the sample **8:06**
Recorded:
**12:52**
